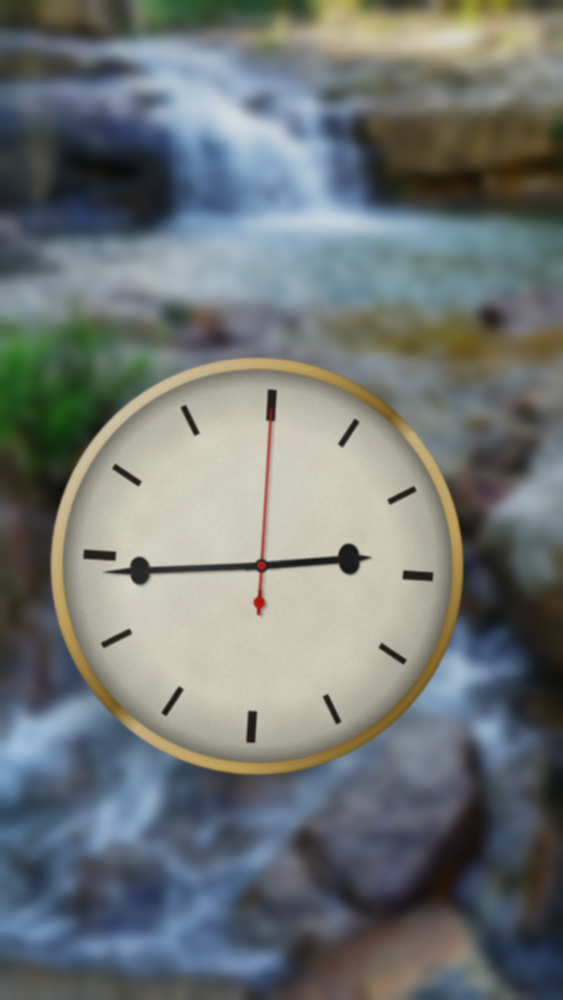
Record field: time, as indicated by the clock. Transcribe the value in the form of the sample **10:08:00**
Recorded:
**2:44:00**
